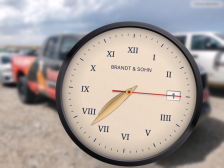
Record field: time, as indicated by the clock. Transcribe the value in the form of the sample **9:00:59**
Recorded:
**7:37:15**
